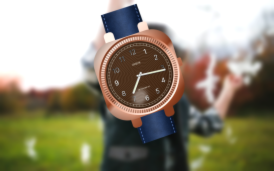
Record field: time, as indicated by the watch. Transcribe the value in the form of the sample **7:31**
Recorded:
**7:16**
